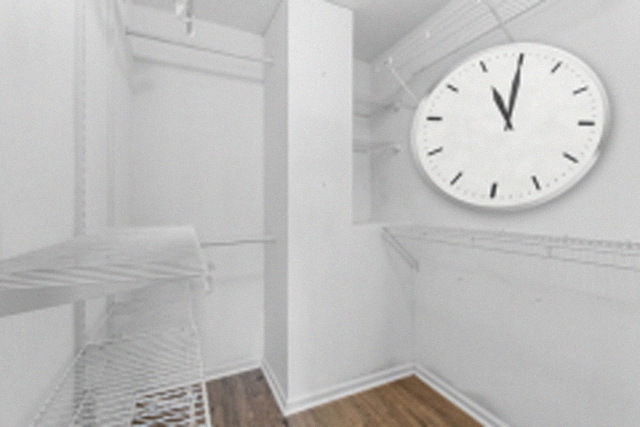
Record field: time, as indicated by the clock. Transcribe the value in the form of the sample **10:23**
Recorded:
**11:00**
